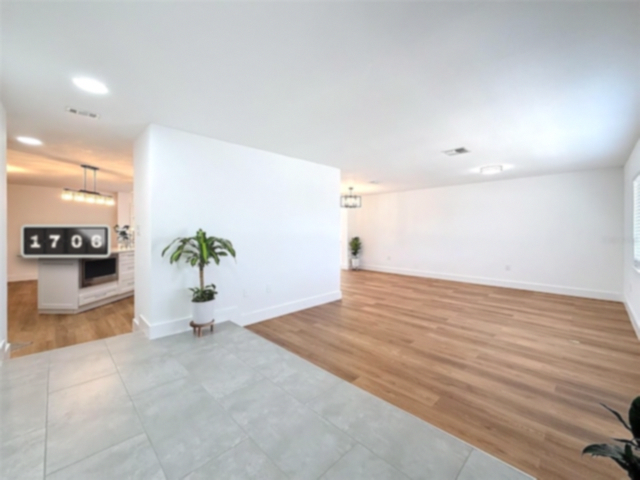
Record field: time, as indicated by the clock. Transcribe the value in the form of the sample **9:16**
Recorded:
**17:06**
